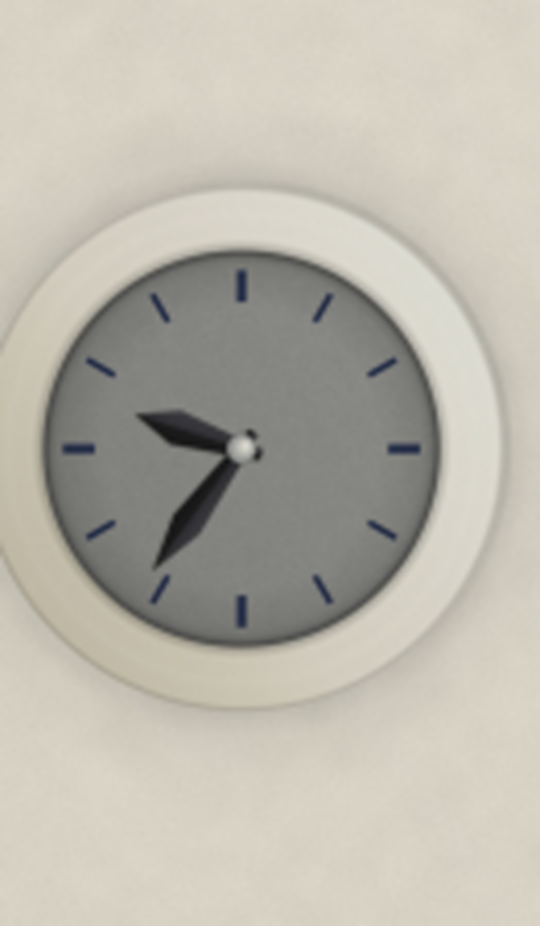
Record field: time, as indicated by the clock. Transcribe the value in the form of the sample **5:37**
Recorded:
**9:36**
